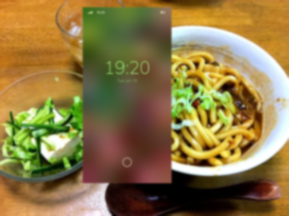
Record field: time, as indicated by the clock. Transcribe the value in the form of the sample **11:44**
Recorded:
**19:20**
